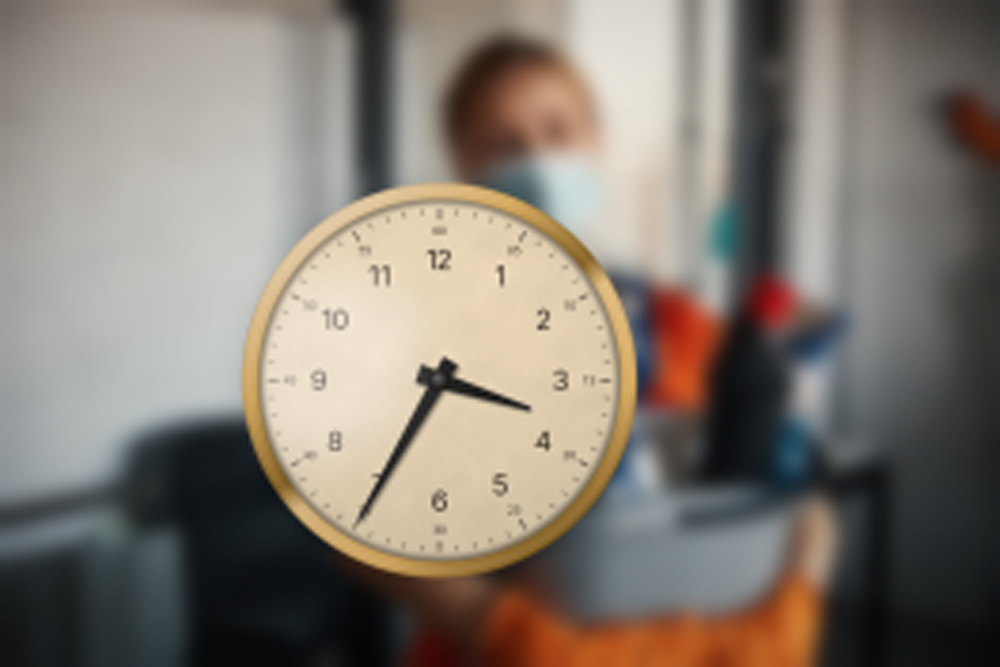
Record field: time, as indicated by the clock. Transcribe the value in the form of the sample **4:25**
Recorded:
**3:35**
